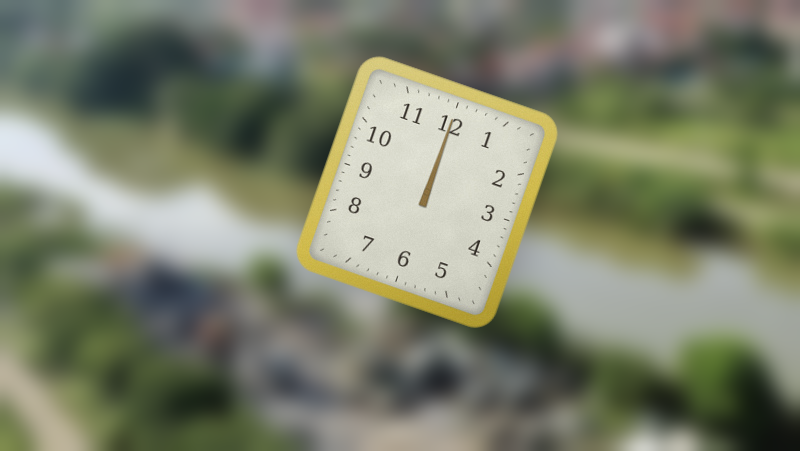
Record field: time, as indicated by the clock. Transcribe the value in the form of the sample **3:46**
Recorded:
**12:00**
